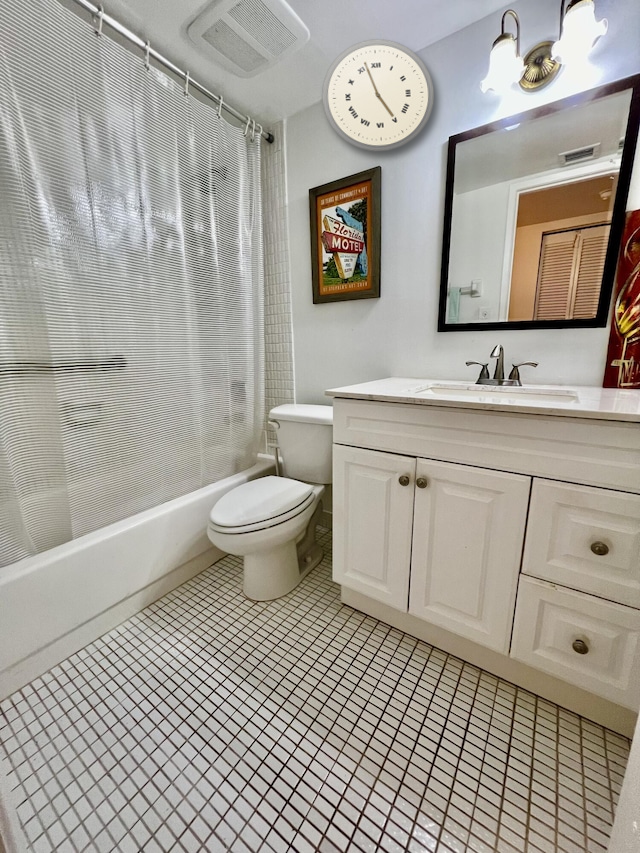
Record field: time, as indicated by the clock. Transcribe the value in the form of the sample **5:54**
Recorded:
**4:57**
